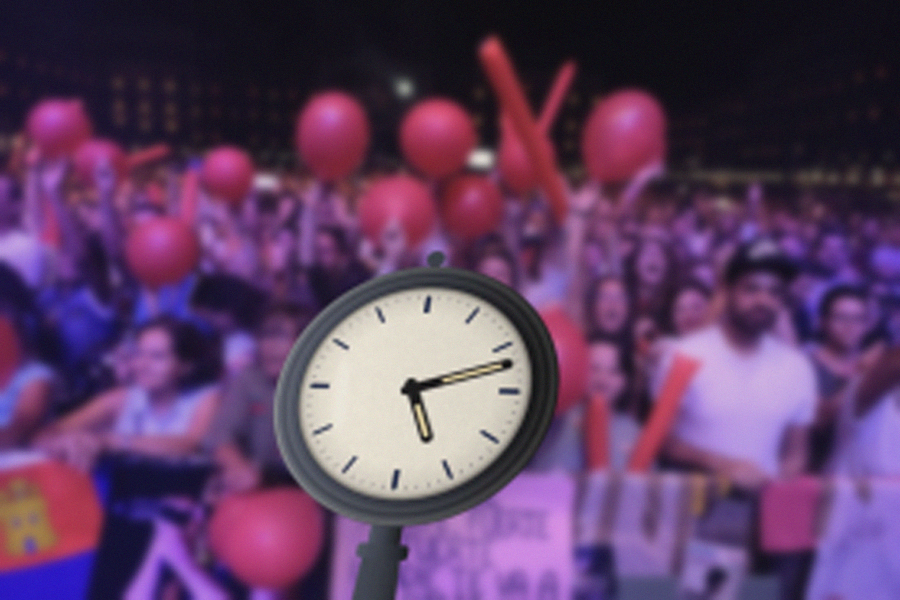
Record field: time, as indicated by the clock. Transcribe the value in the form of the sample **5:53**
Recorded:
**5:12**
